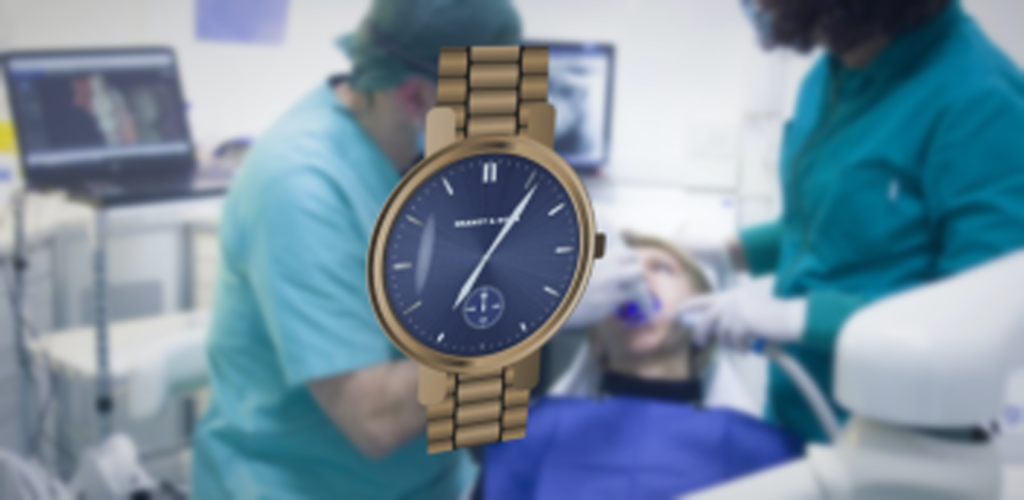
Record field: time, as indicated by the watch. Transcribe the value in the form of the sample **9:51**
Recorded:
**7:06**
